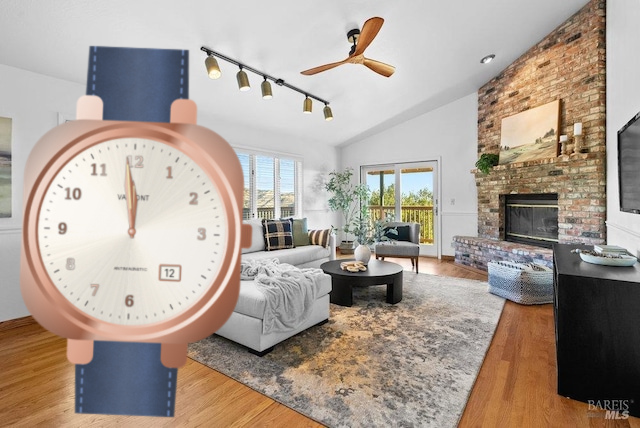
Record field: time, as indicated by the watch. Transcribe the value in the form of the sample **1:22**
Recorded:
**11:59**
